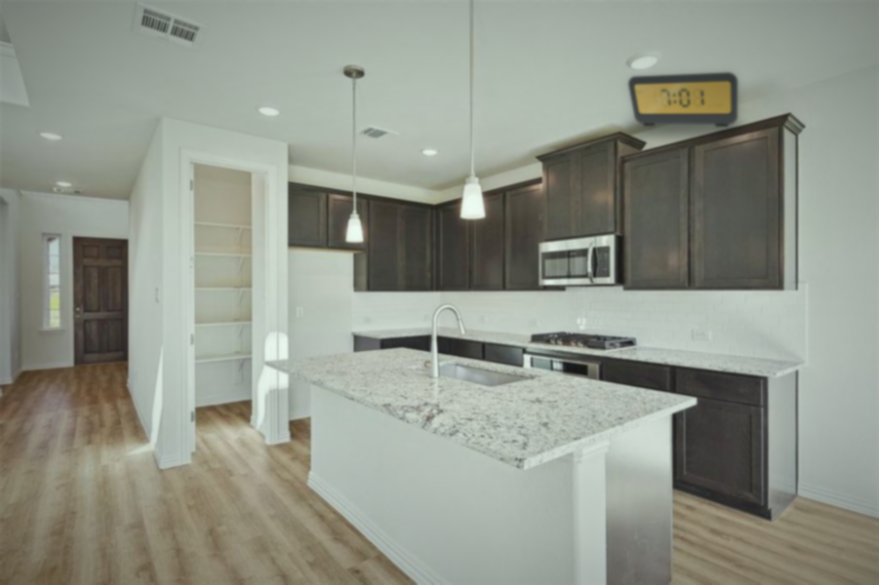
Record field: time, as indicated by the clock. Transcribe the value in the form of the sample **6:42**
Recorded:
**7:01**
